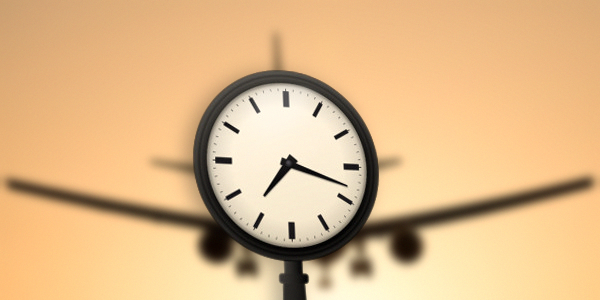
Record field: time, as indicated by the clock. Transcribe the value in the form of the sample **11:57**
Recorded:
**7:18**
